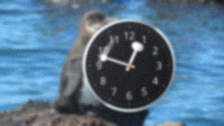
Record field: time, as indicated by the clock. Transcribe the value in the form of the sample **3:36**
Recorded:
**12:48**
